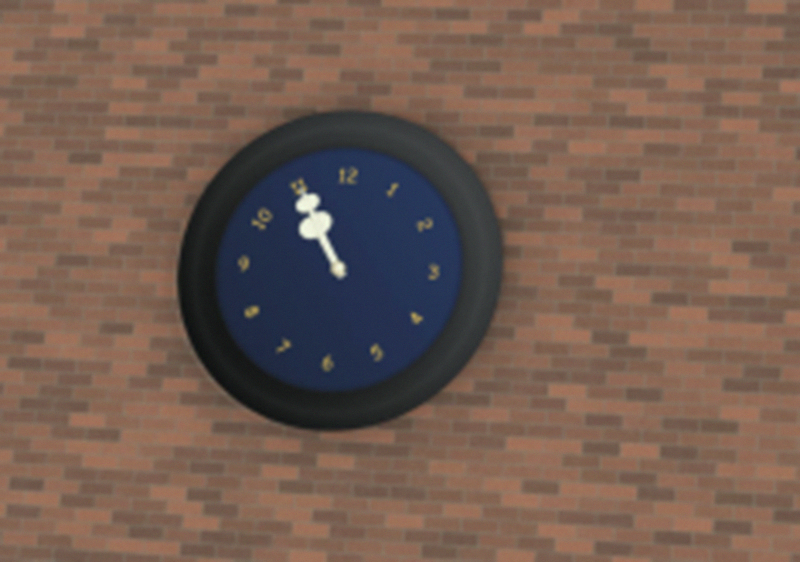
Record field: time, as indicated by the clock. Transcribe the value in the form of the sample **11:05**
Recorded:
**10:55**
